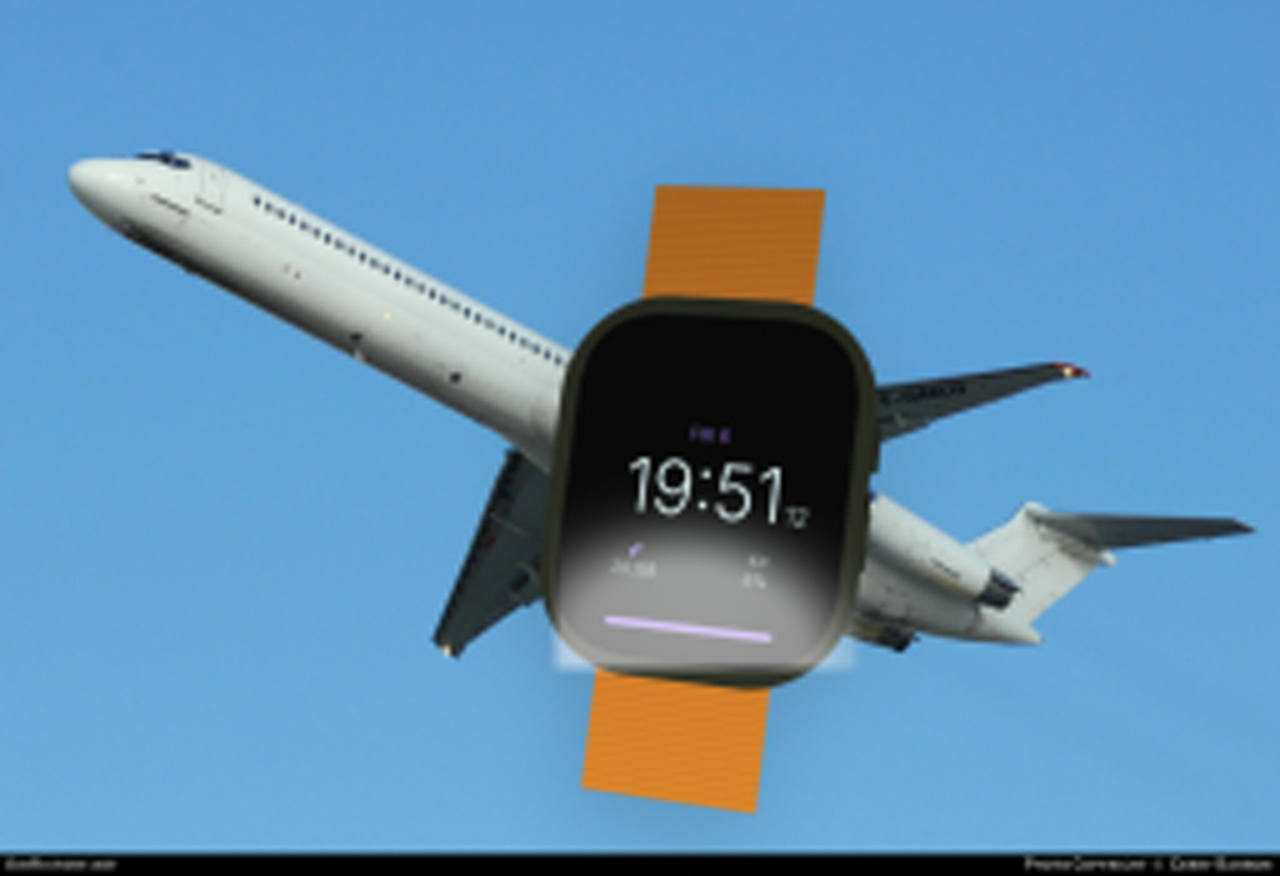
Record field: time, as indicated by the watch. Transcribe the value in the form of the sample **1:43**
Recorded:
**19:51**
